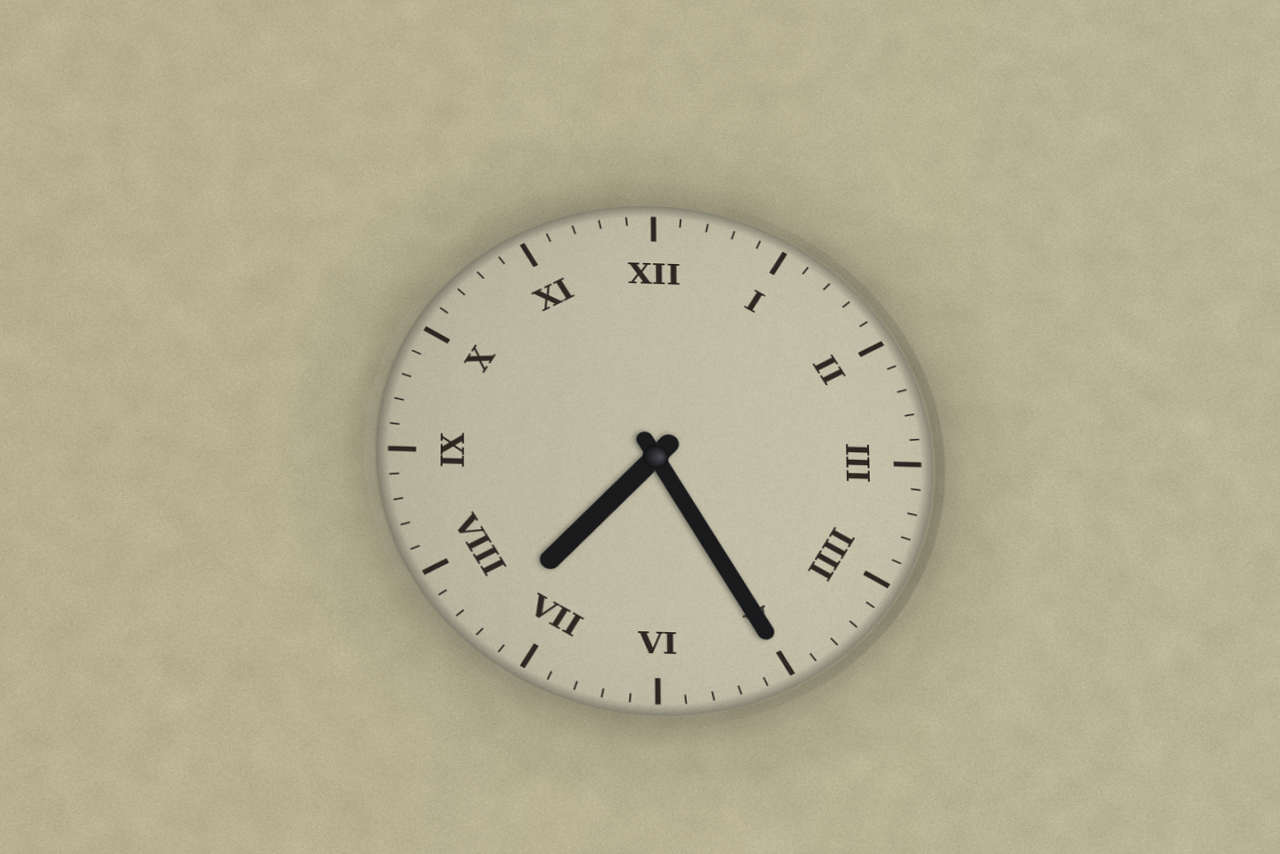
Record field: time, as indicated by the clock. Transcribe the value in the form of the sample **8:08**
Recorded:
**7:25**
